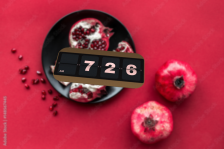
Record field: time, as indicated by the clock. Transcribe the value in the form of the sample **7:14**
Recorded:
**7:26**
